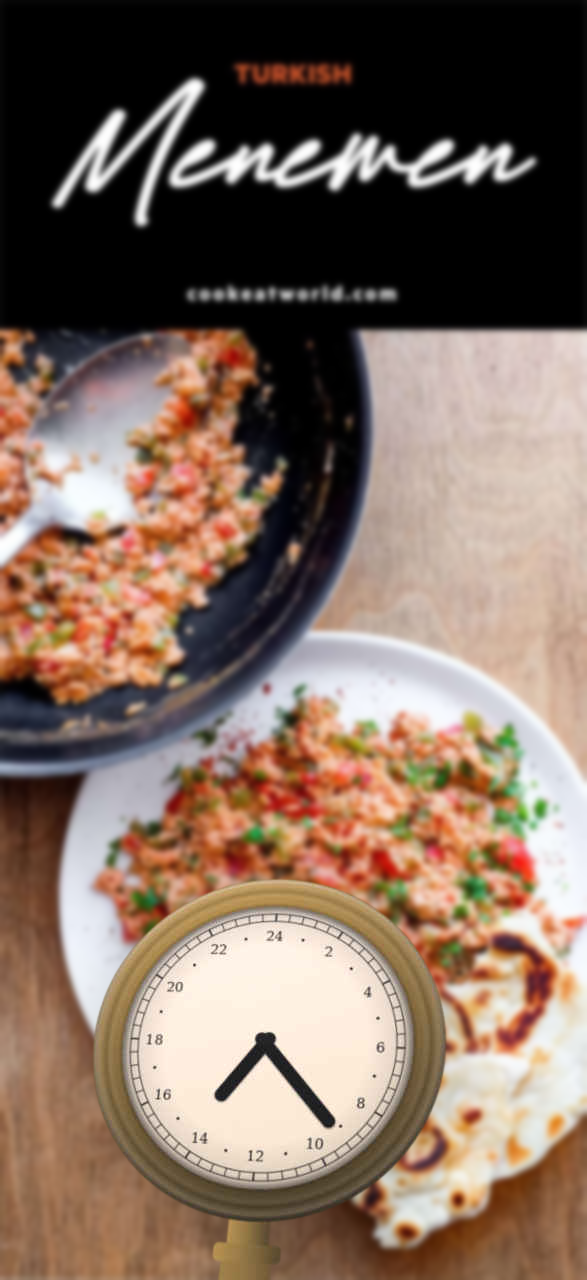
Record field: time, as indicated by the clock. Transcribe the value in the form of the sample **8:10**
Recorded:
**14:23**
